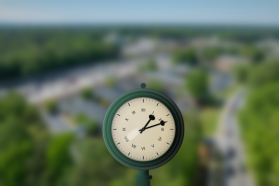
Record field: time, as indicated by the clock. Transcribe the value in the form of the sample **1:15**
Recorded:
**1:12**
